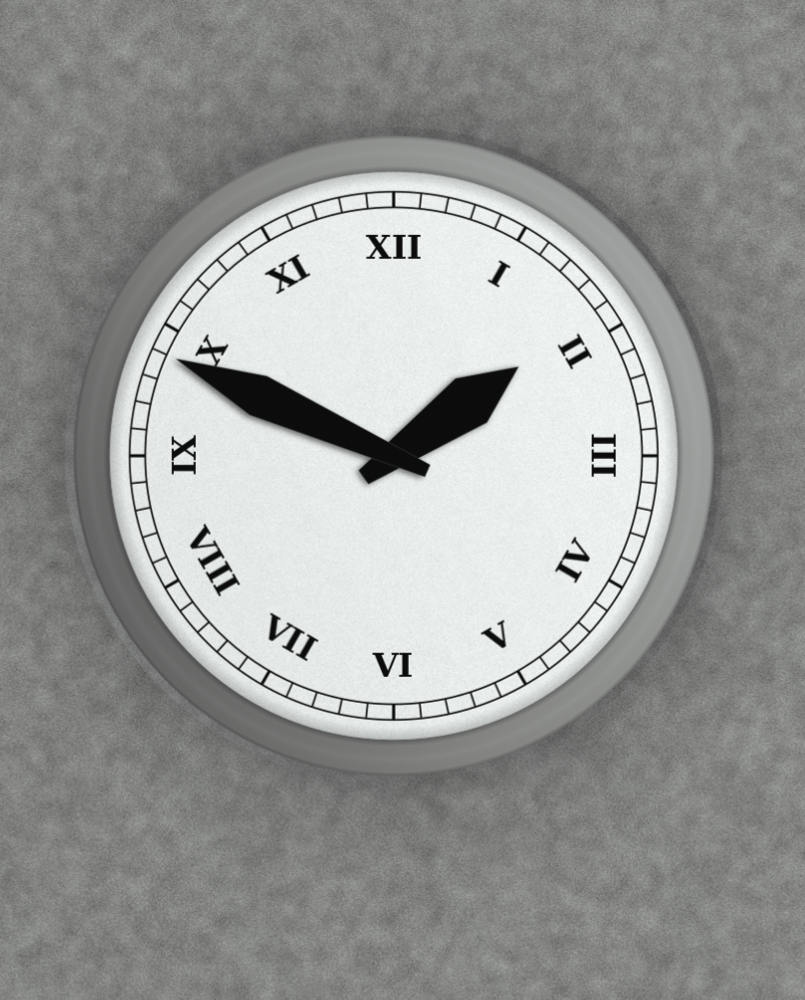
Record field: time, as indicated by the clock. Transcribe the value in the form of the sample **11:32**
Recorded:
**1:49**
